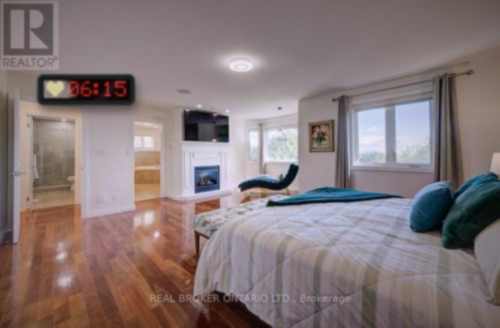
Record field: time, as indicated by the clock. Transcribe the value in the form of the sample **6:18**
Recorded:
**6:15**
